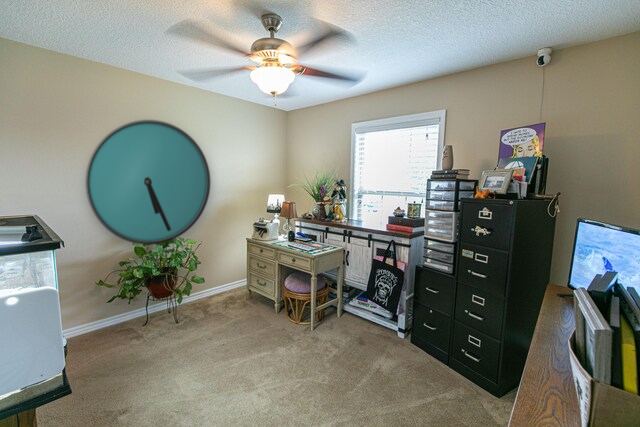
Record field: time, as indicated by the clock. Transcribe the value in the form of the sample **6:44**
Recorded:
**5:26**
